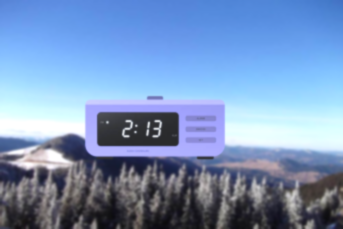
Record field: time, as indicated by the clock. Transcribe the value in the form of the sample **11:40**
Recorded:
**2:13**
